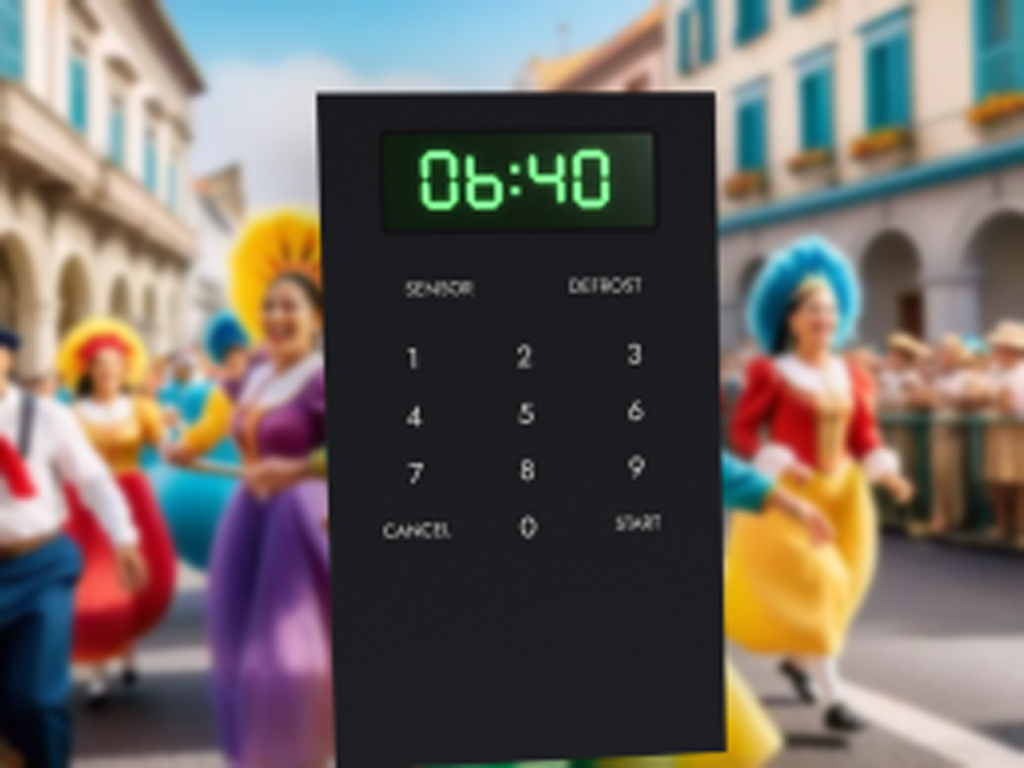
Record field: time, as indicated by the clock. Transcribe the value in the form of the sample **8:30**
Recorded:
**6:40**
